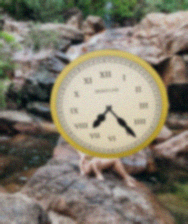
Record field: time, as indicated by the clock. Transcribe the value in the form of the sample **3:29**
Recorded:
**7:24**
